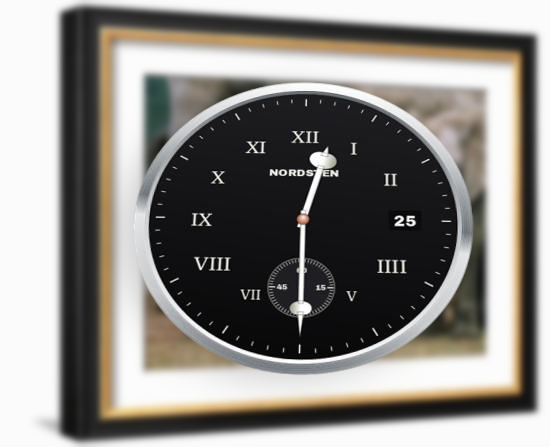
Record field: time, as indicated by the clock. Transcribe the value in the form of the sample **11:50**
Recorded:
**12:30**
